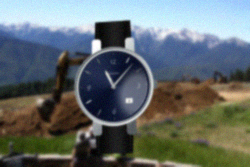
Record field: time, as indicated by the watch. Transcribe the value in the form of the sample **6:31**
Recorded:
**11:07**
